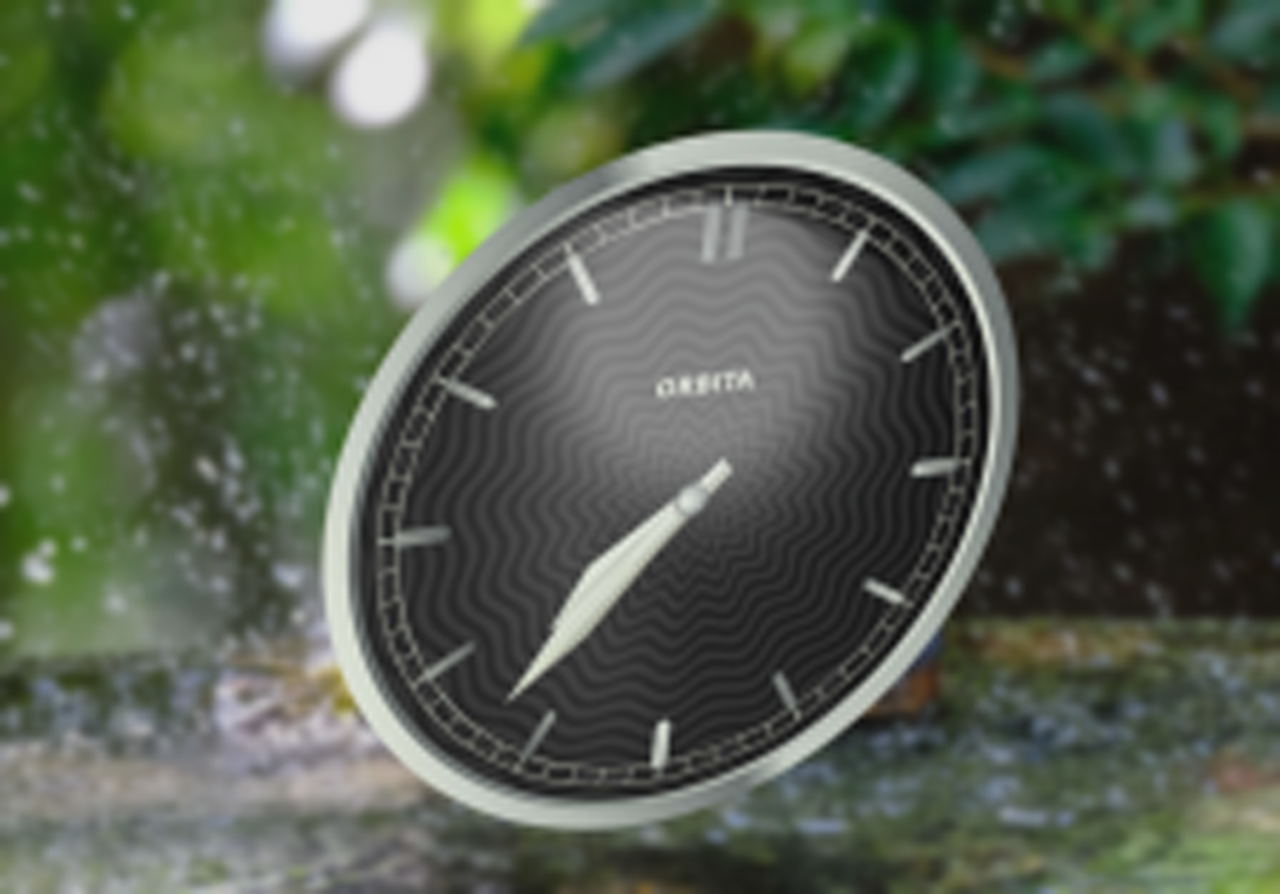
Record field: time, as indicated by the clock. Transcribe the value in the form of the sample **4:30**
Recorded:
**7:37**
